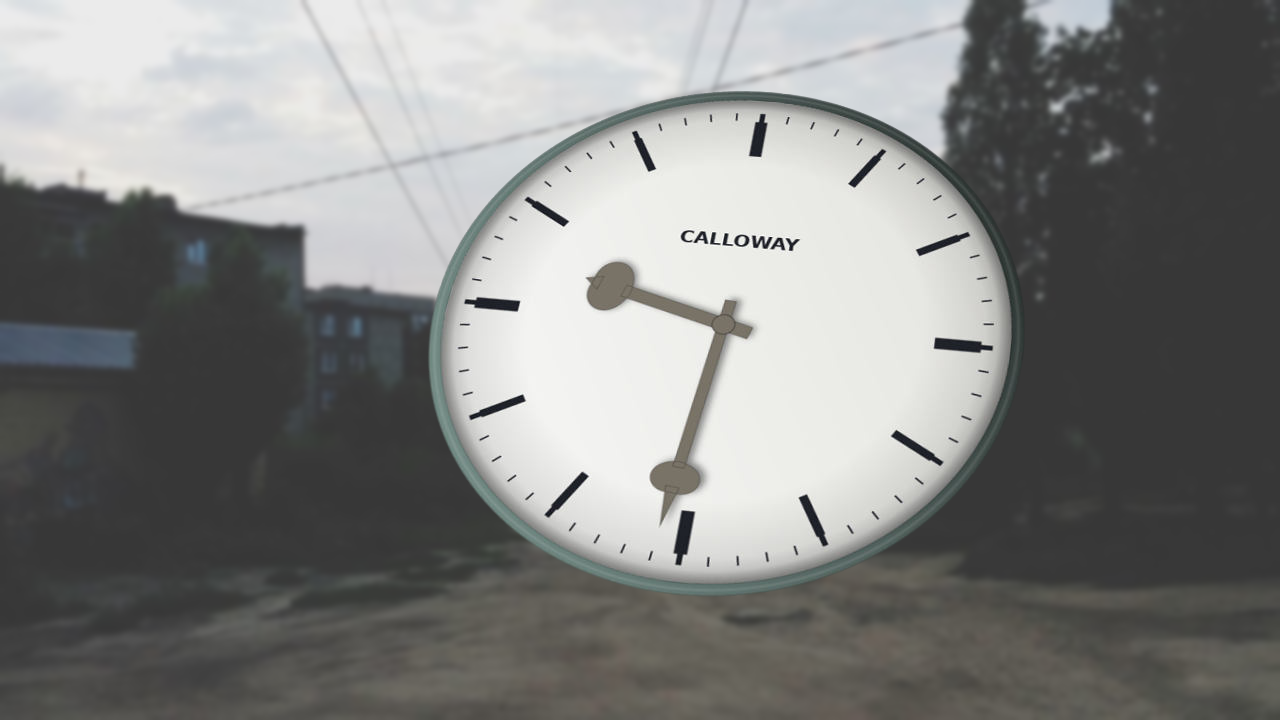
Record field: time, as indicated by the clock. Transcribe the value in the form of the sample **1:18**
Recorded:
**9:31**
